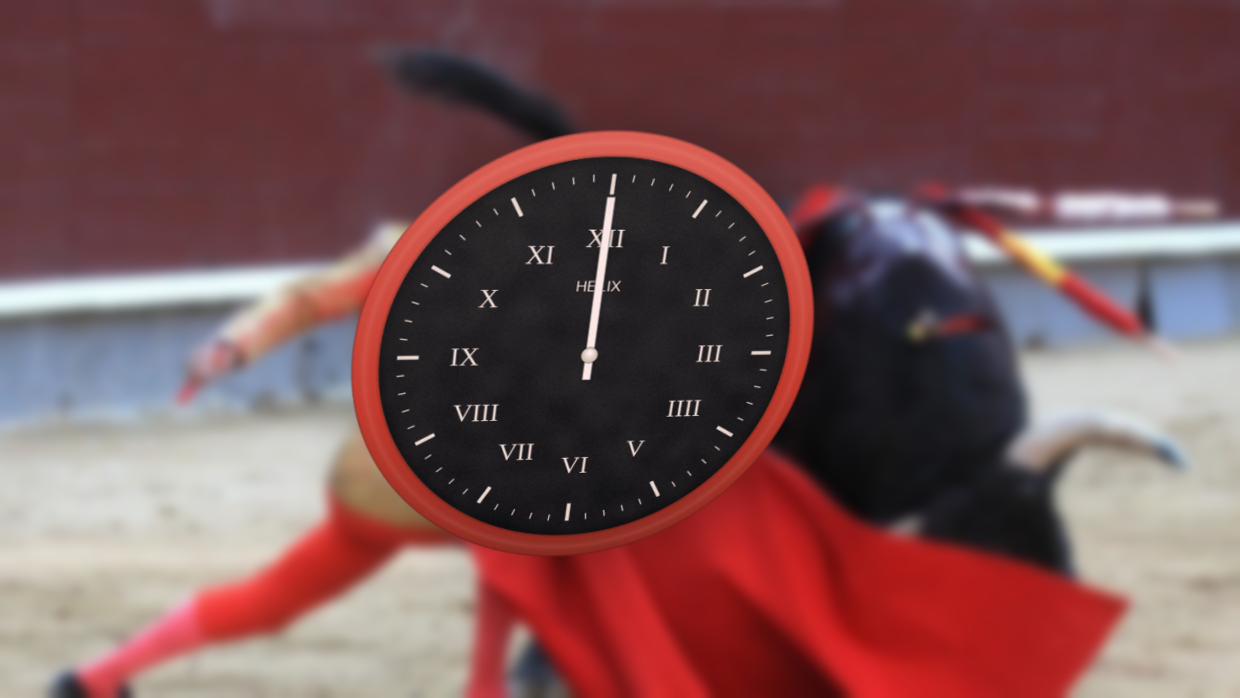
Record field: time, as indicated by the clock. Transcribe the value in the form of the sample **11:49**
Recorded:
**12:00**
